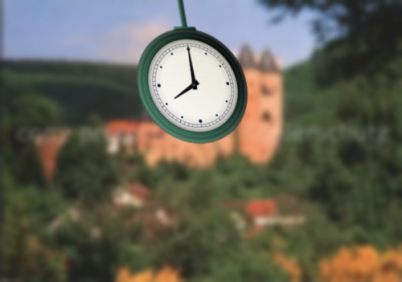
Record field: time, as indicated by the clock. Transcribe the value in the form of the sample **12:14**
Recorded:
**8:00**
